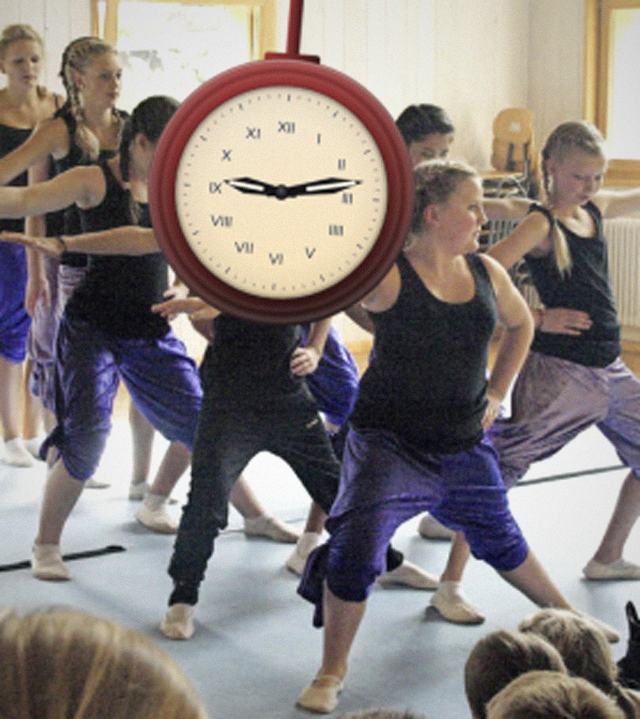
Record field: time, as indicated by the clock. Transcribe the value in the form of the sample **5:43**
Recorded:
**9:13**
